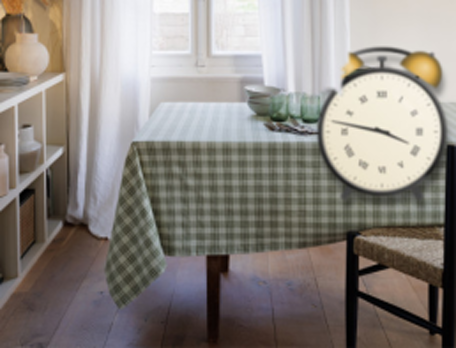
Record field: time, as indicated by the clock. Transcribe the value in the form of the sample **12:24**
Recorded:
**3:47**
